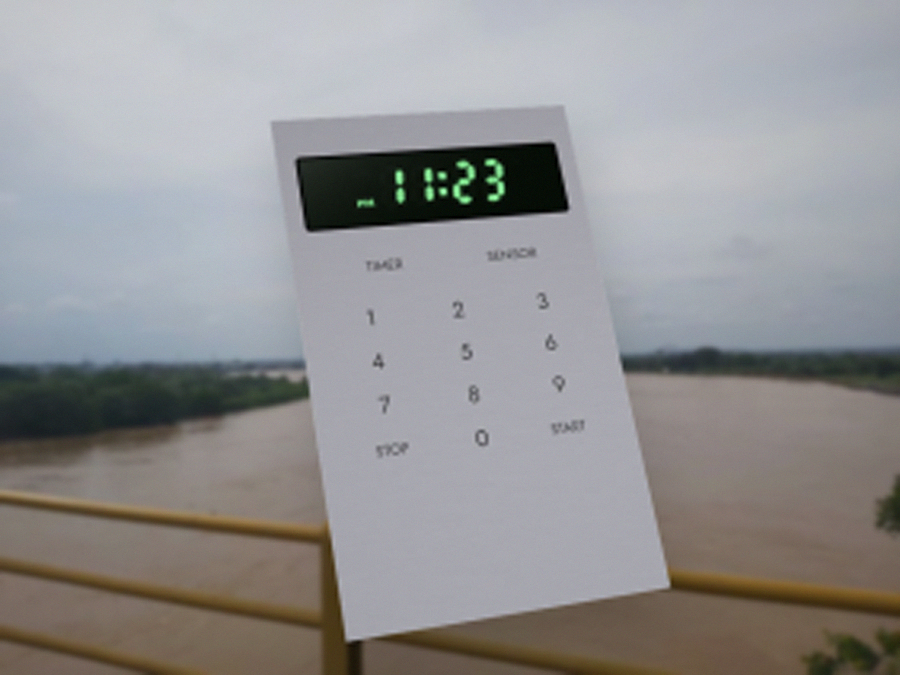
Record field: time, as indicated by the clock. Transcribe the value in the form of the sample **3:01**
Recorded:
**11:23**
